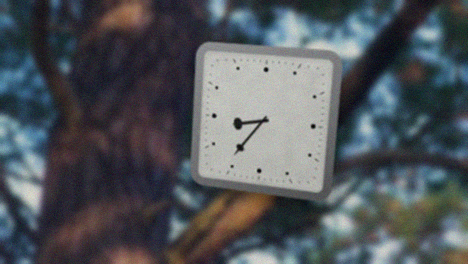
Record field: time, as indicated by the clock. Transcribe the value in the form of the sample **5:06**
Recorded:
**8:36**
